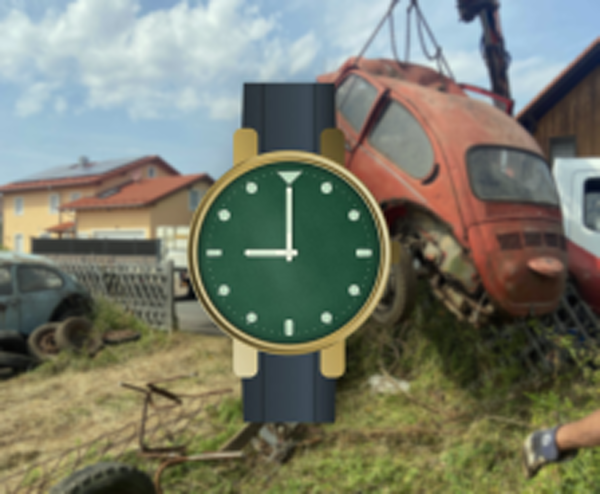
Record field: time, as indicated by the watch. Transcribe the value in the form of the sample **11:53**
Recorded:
**9:00**
